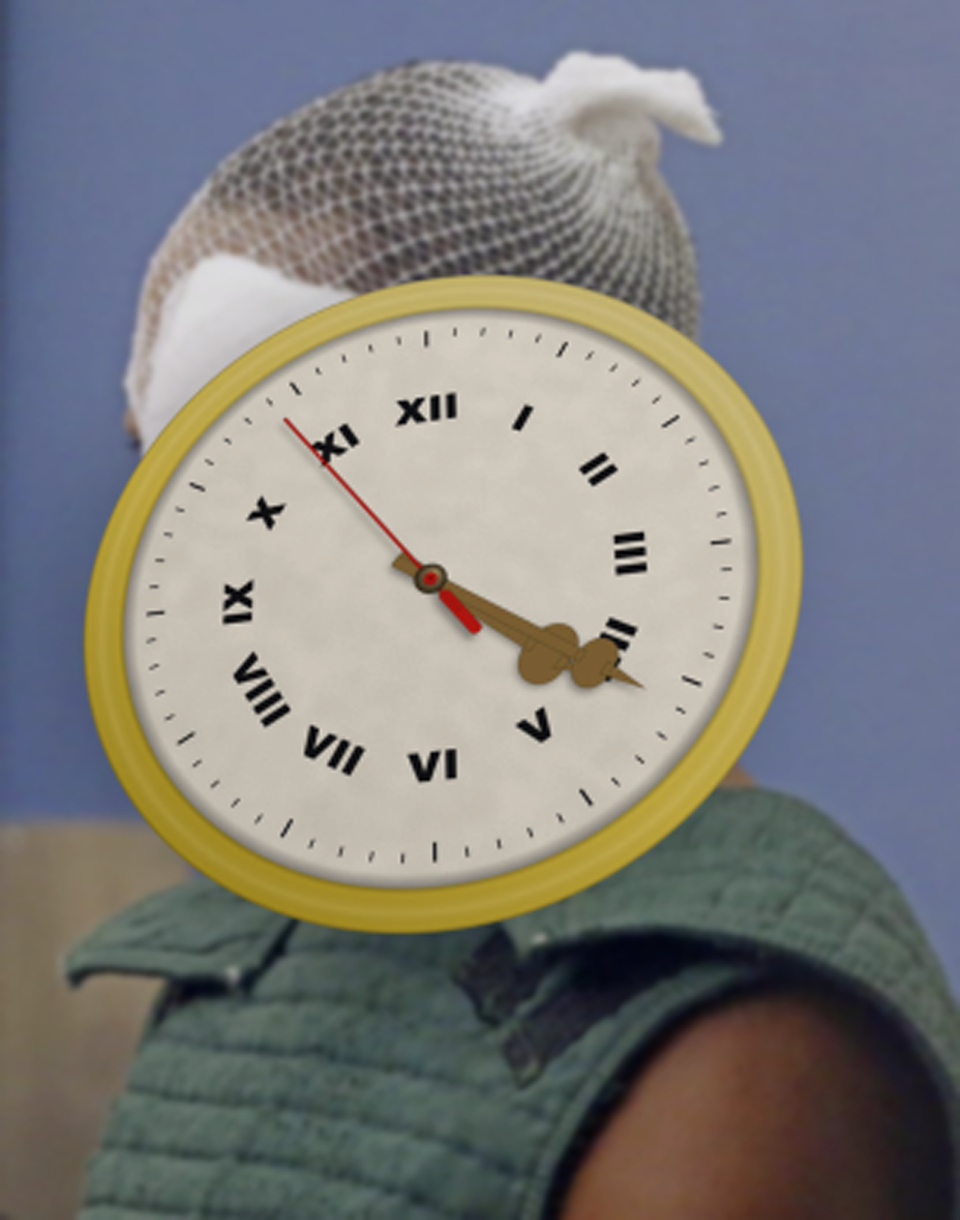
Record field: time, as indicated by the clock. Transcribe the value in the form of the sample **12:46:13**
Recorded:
**4:20:54**
